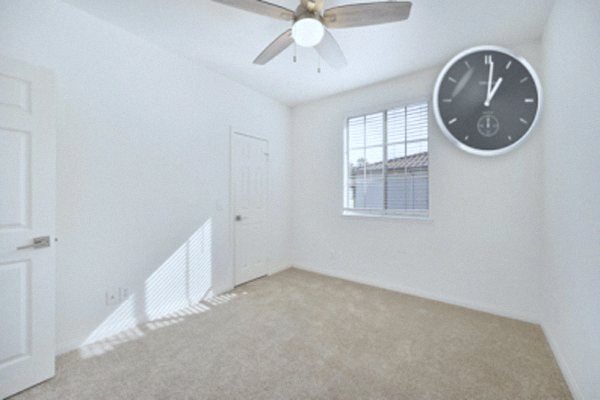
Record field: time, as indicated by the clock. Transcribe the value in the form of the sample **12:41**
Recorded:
**1:01**
